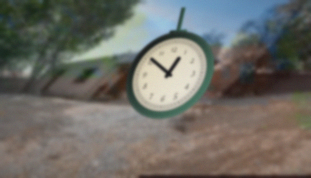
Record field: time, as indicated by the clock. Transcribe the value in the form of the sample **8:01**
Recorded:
**12:51**
